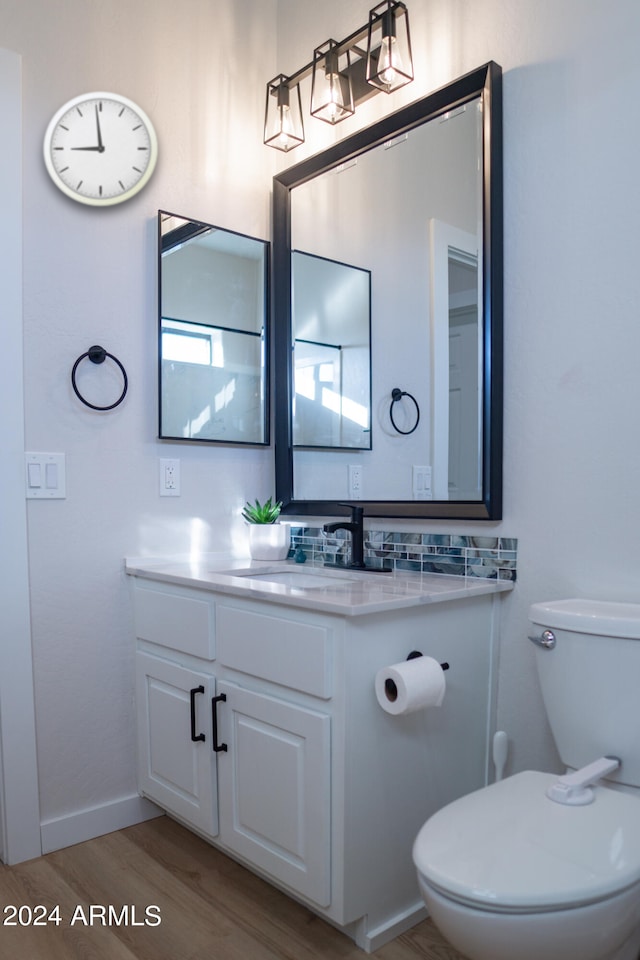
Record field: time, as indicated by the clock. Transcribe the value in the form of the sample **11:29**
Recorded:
**8:59**
